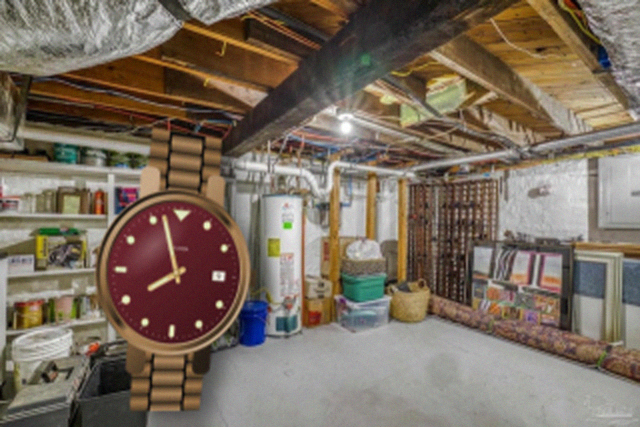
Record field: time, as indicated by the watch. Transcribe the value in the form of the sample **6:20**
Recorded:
**7:57**
